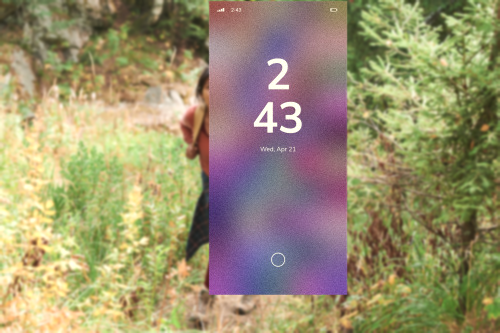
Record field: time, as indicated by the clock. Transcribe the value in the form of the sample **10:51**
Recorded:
**2:43**
